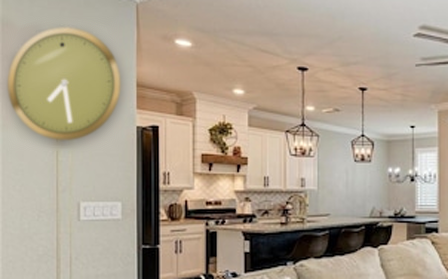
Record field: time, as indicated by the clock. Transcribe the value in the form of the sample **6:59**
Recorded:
**7:29**
